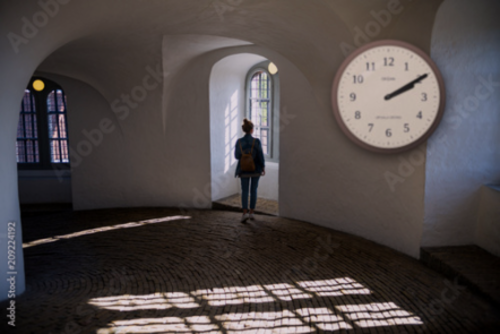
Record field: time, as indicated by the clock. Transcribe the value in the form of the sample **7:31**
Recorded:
**2:10**
